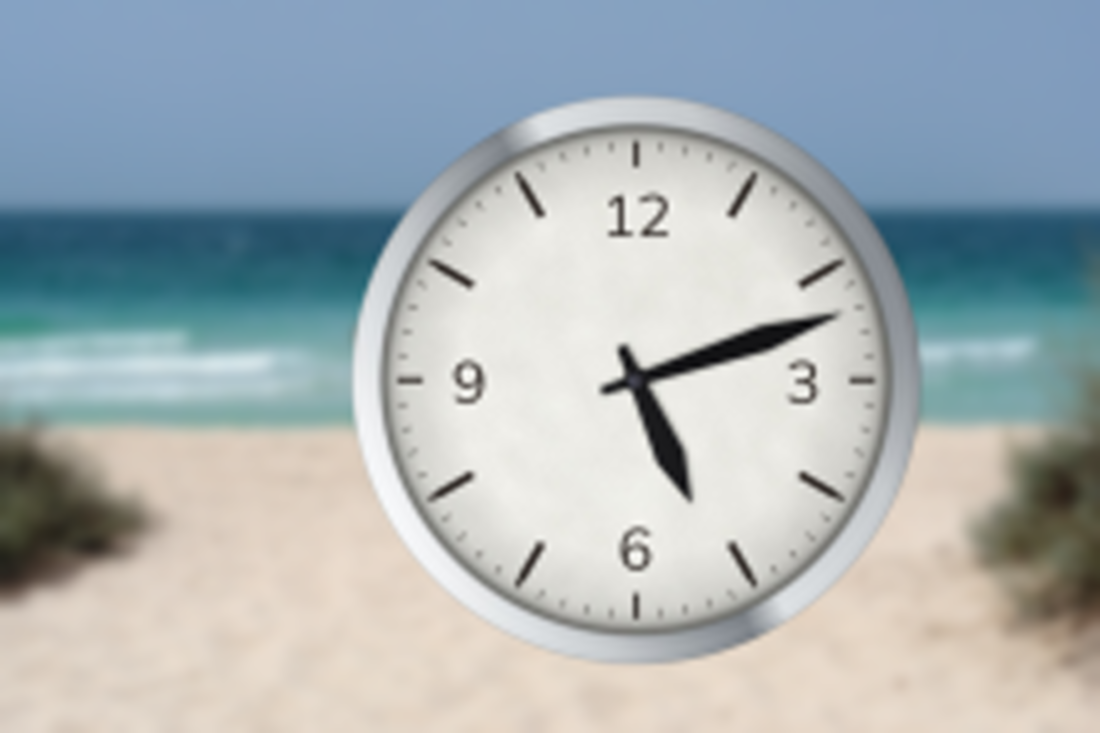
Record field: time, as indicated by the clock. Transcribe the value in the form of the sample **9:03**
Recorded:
**5:12**
